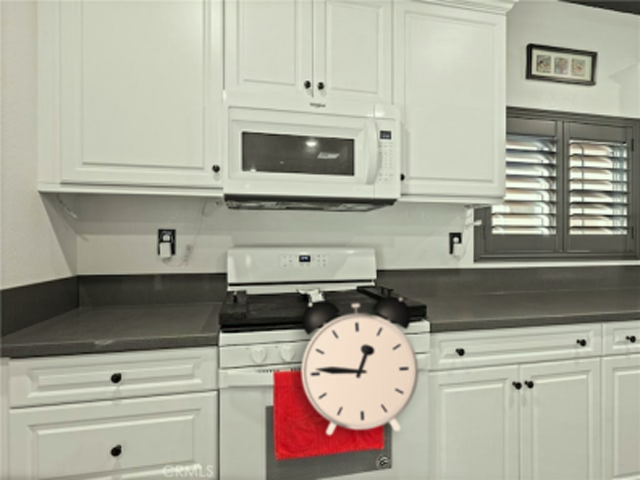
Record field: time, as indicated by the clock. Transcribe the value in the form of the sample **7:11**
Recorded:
**12:46**
